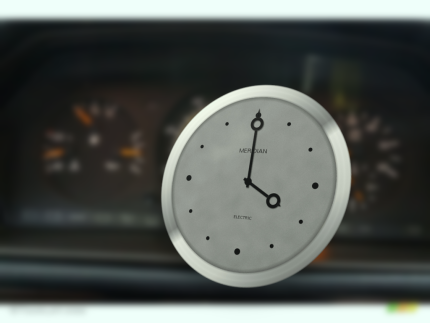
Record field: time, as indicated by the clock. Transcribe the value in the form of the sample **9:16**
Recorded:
**4:00**
